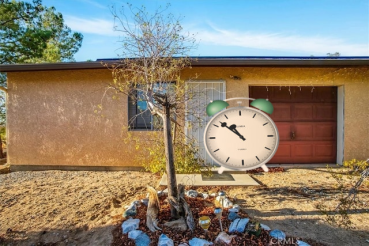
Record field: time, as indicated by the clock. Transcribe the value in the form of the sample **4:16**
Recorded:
**10:52**
